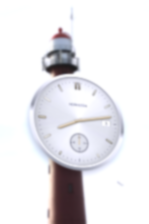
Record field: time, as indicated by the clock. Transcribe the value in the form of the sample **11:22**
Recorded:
**8:13**
